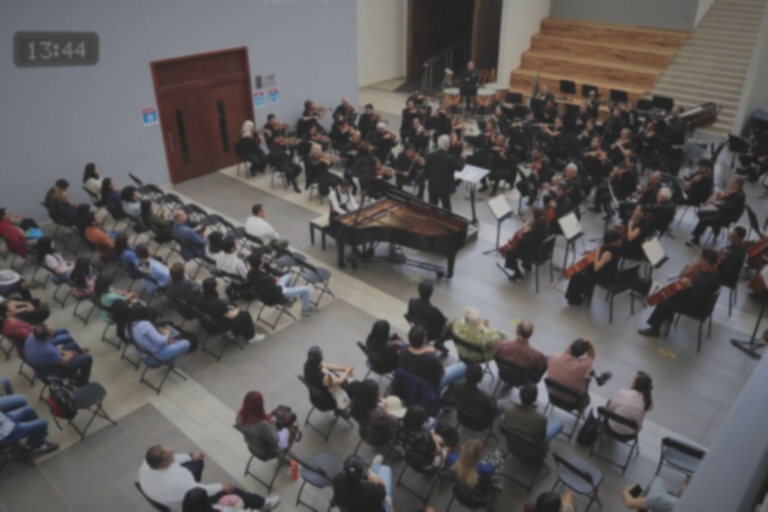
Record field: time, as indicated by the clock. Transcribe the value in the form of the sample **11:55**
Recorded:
**13:44**
